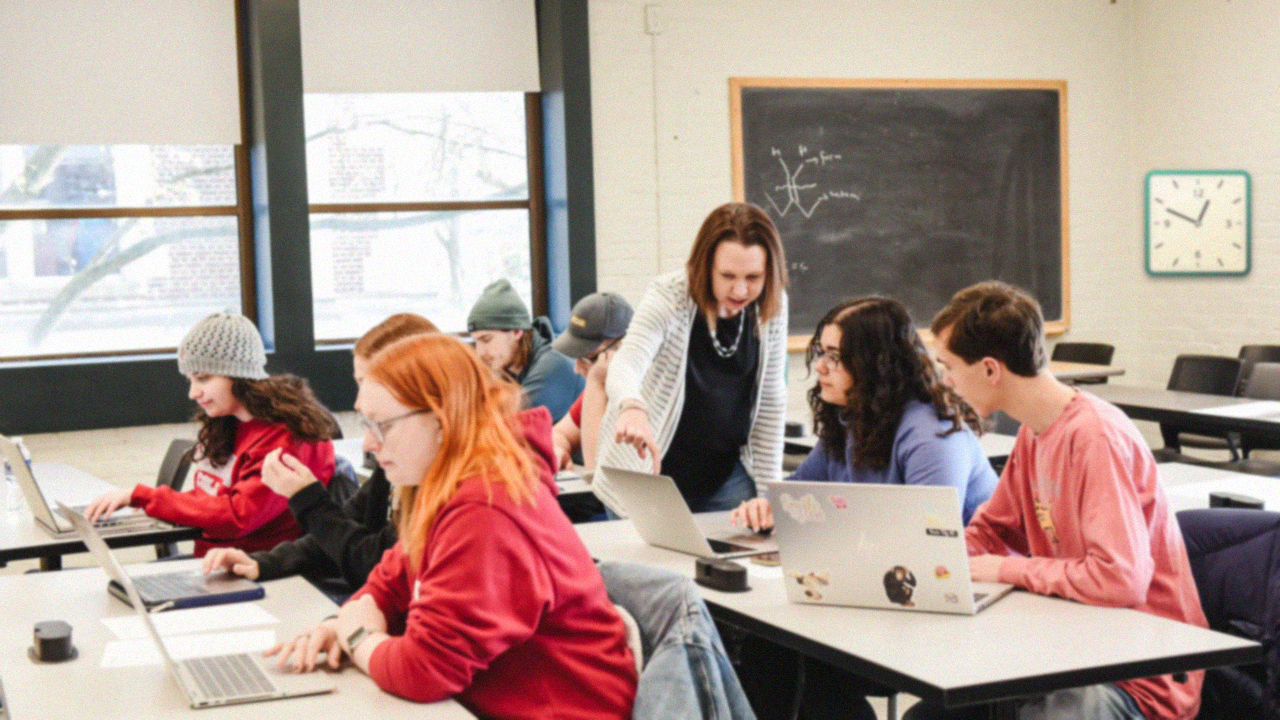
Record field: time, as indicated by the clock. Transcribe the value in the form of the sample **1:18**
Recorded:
**12:49**
